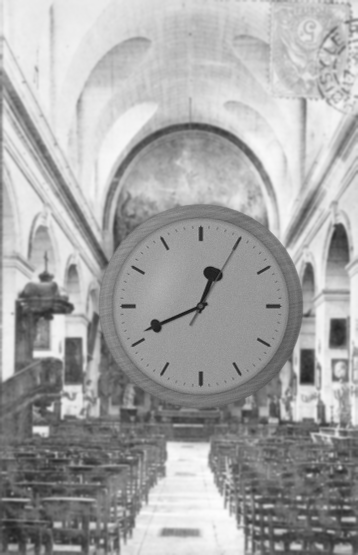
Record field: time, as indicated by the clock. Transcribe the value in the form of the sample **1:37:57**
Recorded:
**12:41:05**
